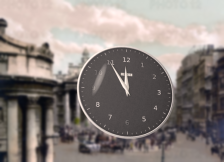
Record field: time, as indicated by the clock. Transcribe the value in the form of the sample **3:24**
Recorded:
**11:55**
